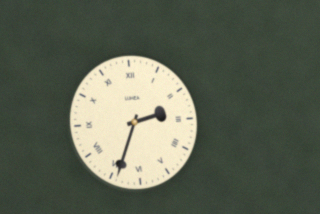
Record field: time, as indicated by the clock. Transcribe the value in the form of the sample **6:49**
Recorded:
**2:34**
